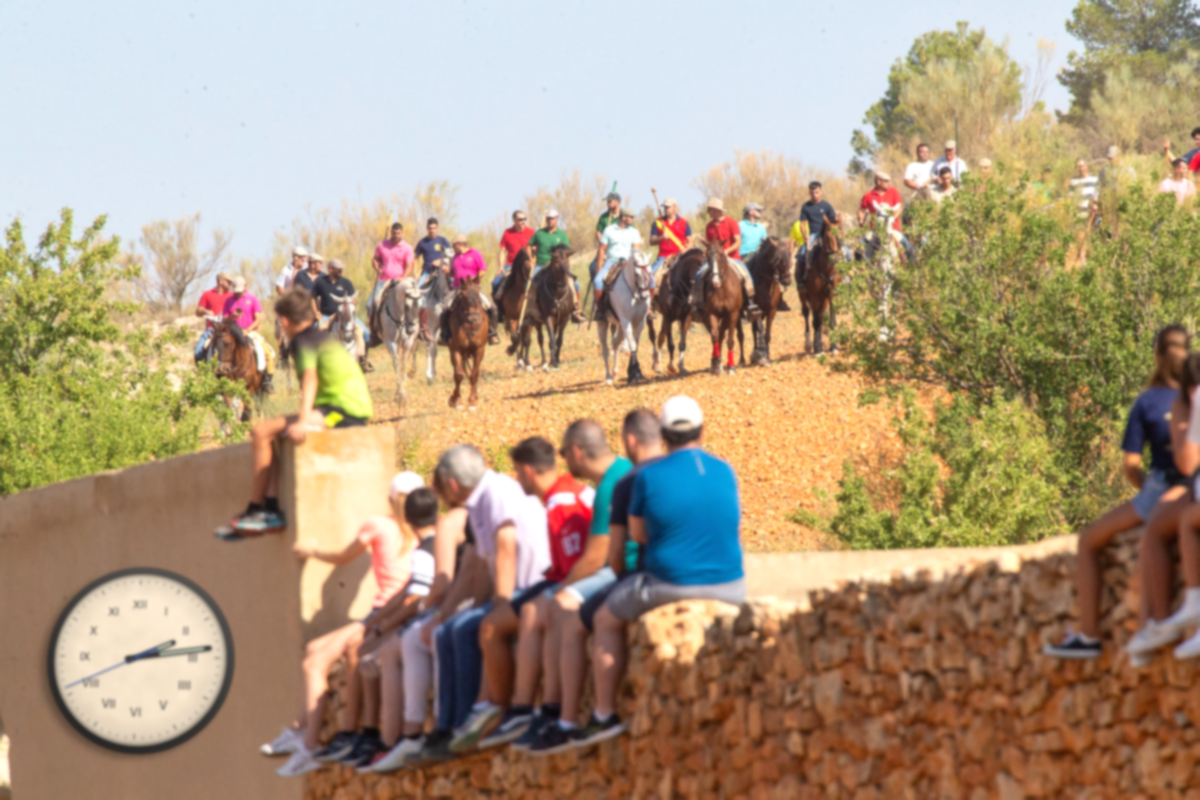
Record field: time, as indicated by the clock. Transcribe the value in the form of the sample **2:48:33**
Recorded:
**2:13:41**
